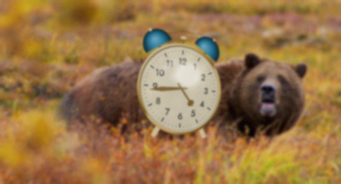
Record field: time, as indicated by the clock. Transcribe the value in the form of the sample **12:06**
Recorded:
**4:44**
